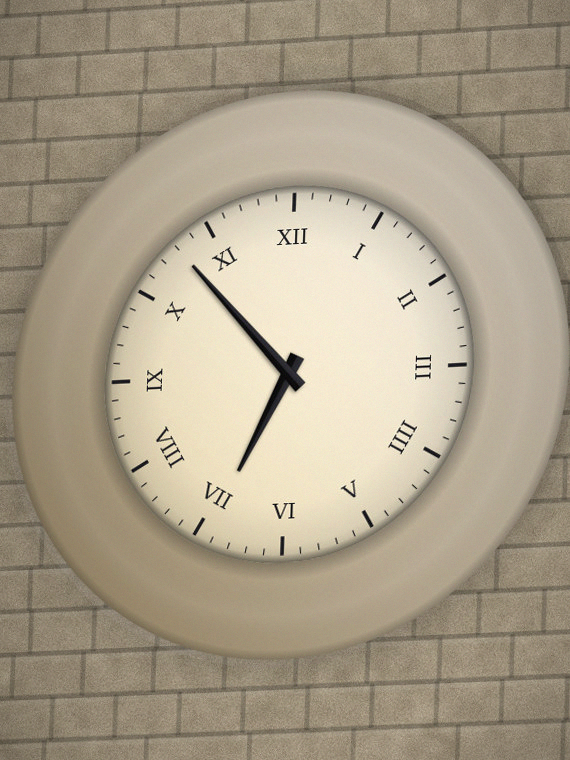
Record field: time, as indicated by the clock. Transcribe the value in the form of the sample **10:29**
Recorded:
**6:53**
